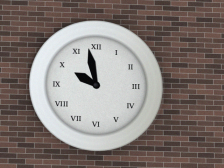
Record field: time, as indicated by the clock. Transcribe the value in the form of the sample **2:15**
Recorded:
**9:58**
